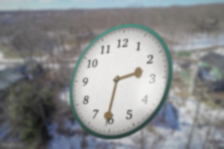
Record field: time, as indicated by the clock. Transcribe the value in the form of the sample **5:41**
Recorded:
**2:31**
